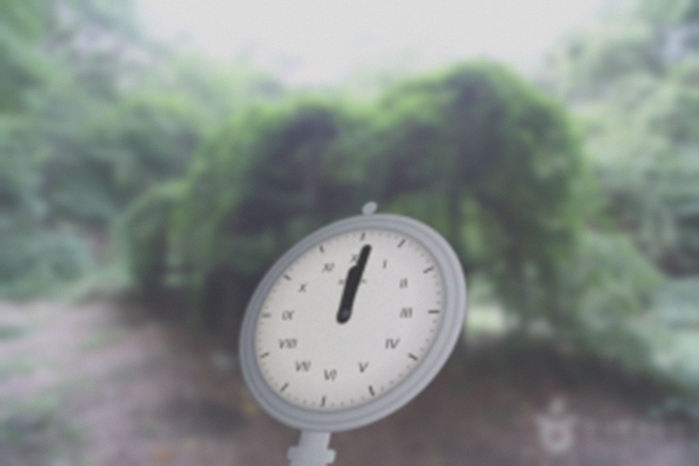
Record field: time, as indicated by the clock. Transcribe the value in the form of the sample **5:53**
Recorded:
**12:01**
